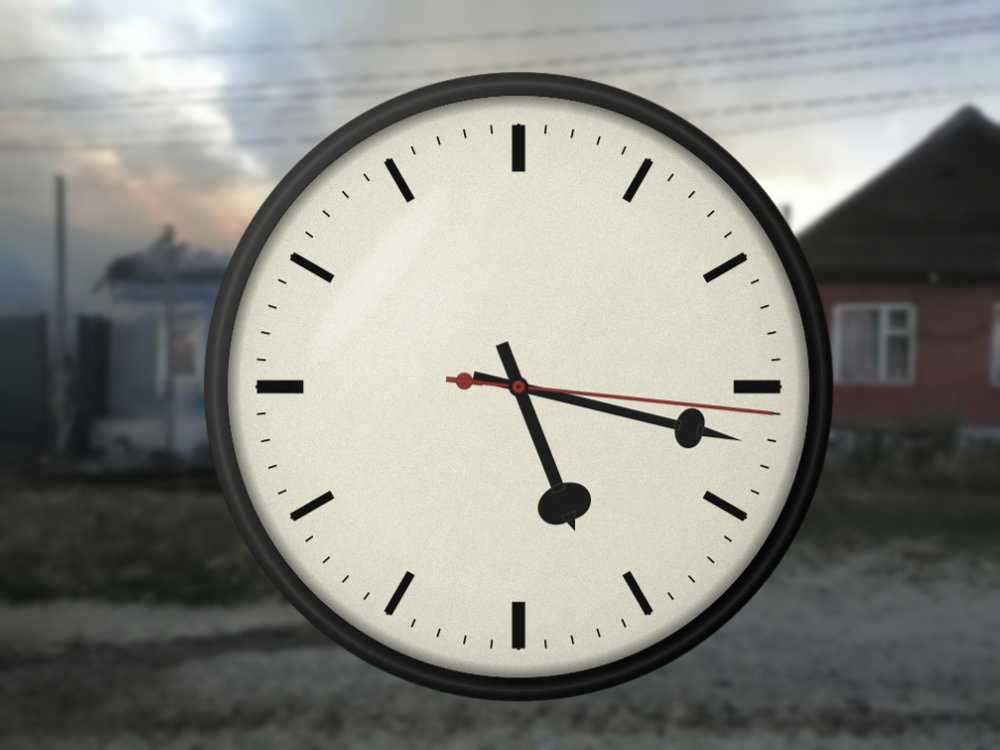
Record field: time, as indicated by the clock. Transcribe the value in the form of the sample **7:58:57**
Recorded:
**5:17:16**
